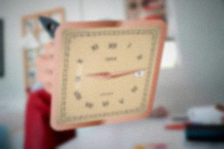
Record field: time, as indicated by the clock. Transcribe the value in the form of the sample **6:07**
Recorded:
**9:14**
